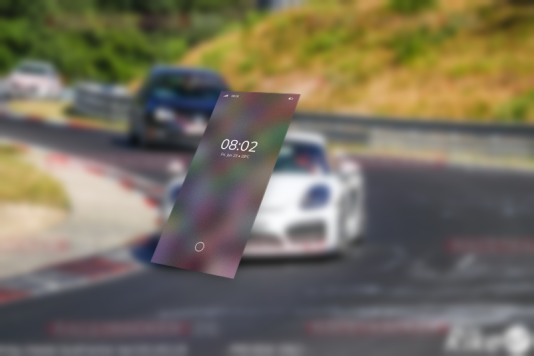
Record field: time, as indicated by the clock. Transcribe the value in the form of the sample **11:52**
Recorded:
**8:02**
